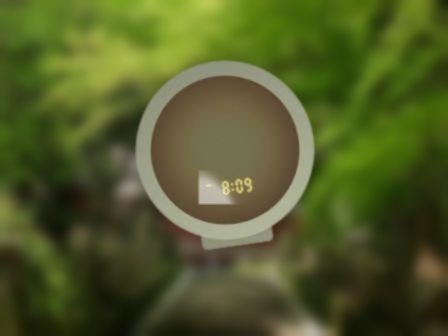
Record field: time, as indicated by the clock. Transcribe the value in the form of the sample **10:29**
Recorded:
**8:09**
